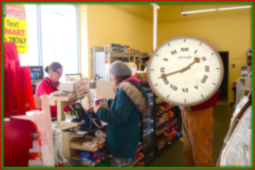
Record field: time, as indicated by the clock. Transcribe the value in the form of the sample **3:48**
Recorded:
**1:42**
